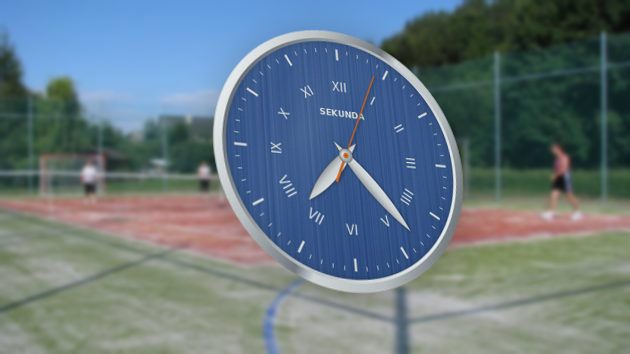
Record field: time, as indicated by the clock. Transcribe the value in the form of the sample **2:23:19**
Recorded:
**7:23:04**
